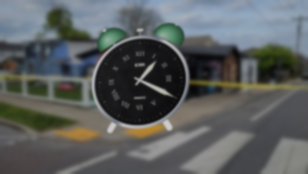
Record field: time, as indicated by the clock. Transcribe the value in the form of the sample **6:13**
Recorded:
**1:20**
